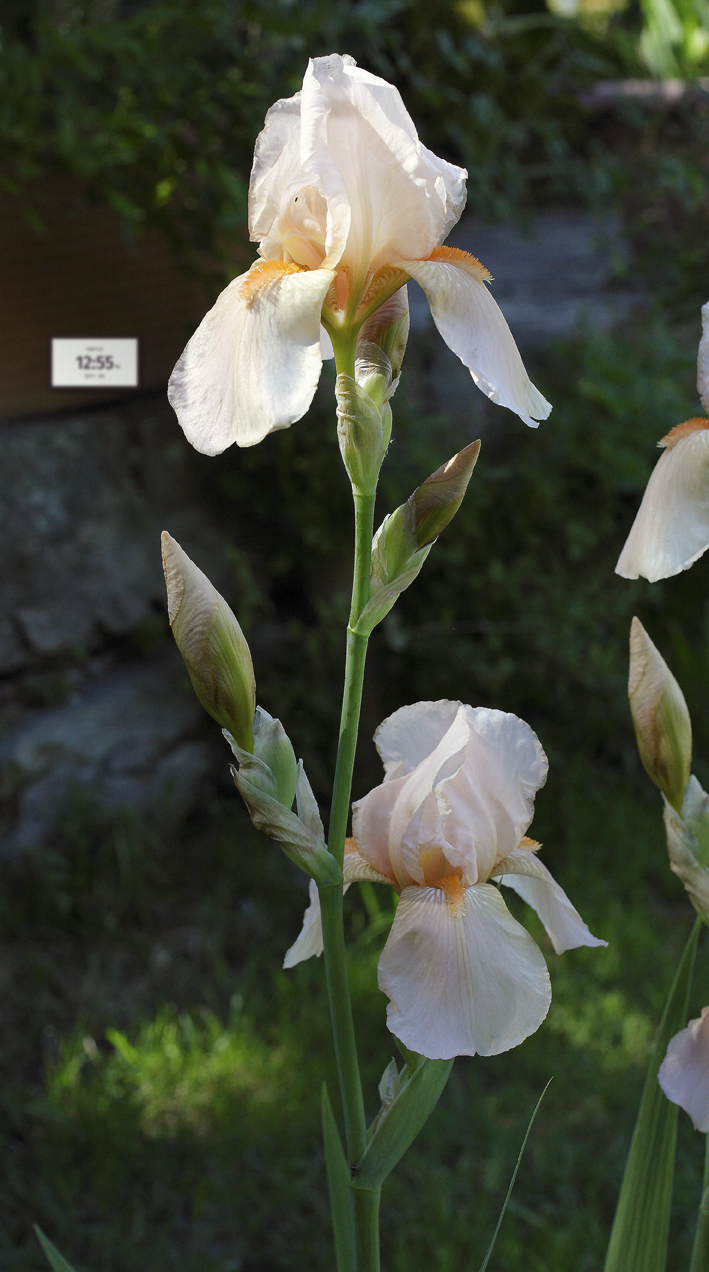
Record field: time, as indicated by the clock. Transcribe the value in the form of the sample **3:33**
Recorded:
**12:55**
